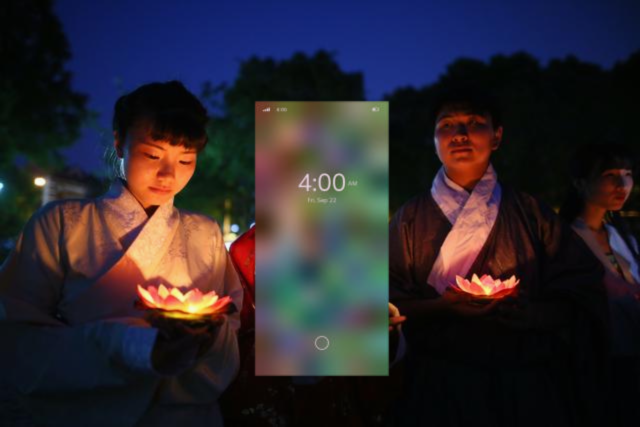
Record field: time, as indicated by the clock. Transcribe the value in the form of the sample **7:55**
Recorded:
**4:00**
